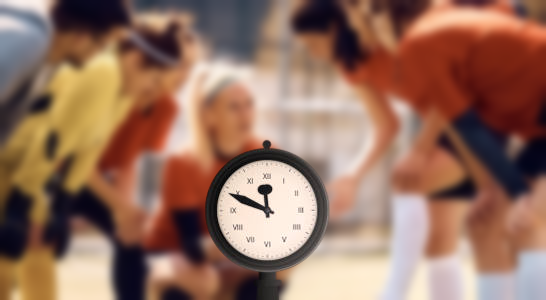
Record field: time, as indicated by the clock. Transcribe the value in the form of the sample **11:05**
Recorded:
**11:49**
